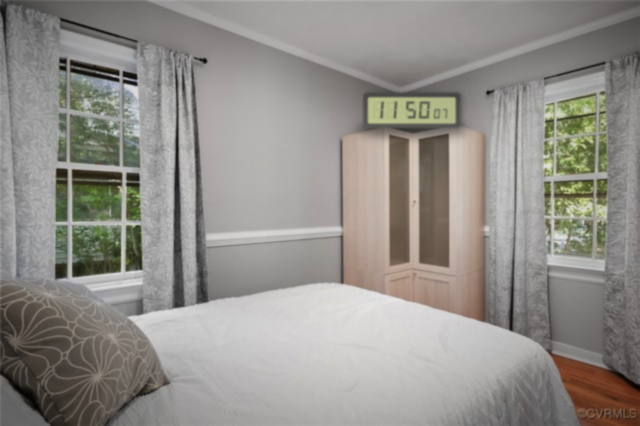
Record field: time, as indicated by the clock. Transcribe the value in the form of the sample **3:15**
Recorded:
**11:50**
